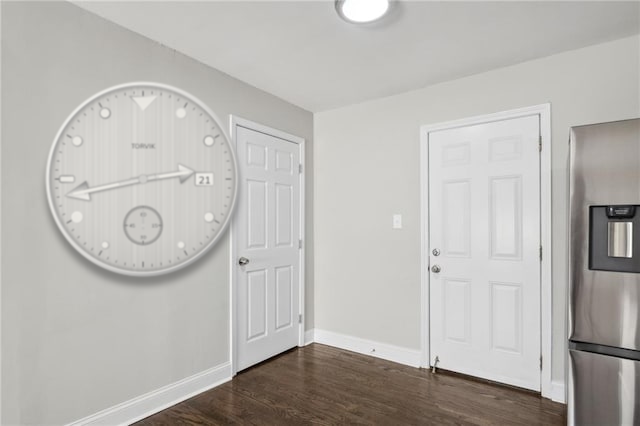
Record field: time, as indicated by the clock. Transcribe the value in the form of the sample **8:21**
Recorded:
**2:43**
